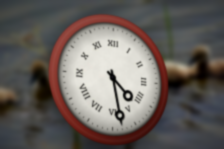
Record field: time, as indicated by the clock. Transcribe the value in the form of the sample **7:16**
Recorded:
**4:28**
